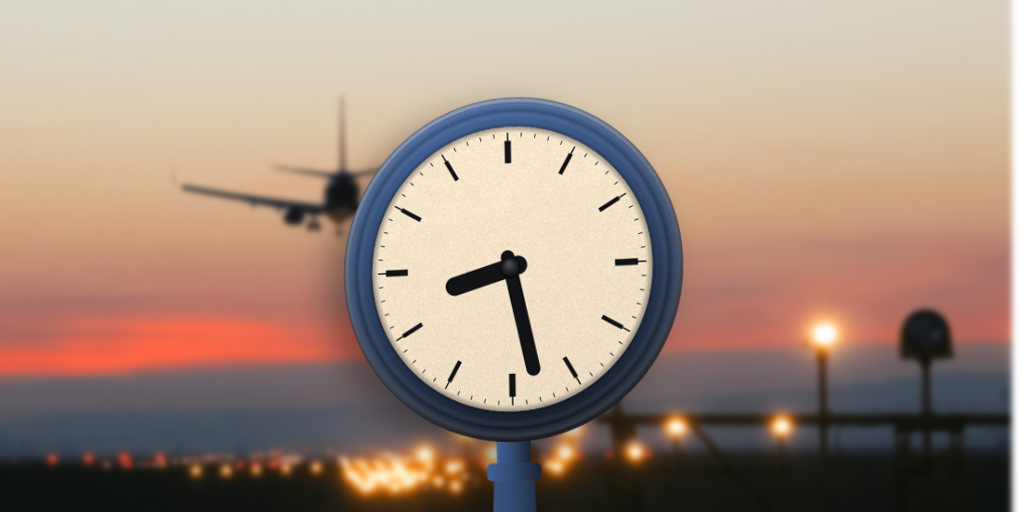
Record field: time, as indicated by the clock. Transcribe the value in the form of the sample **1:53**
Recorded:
**8:28**
